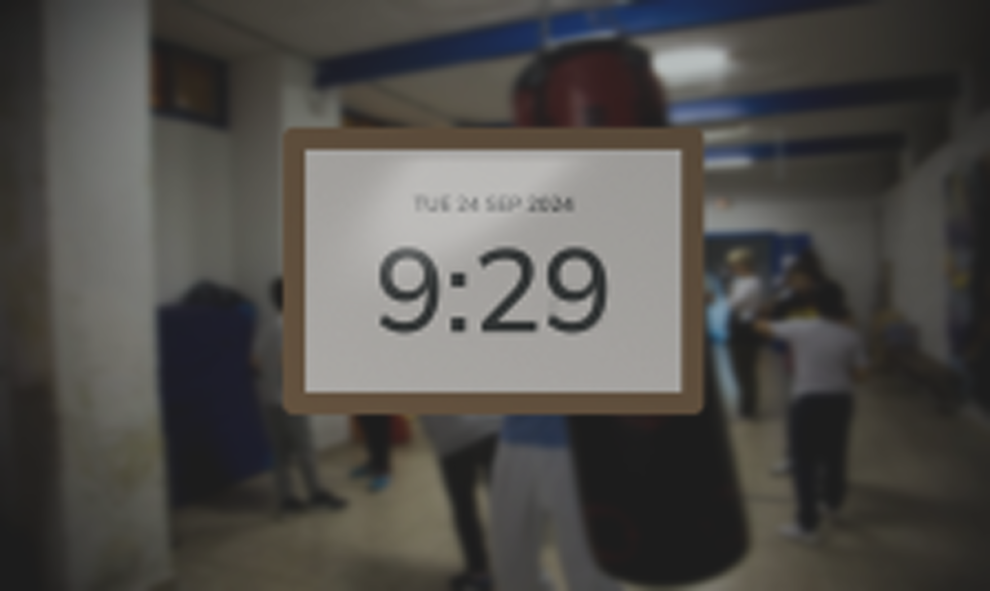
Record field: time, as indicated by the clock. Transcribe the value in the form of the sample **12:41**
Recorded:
**9:29**
